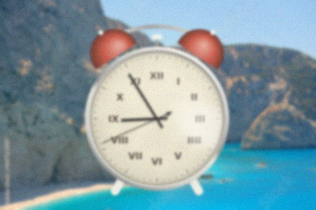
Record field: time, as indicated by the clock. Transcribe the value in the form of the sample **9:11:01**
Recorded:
**8:54:41**
